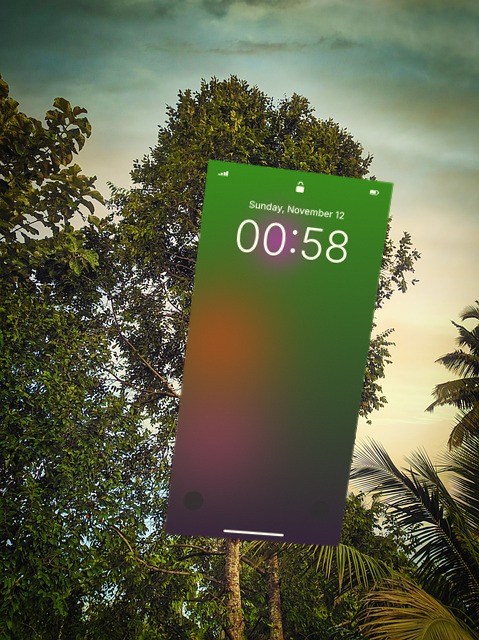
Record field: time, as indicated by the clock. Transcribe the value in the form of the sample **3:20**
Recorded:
**0:58**
